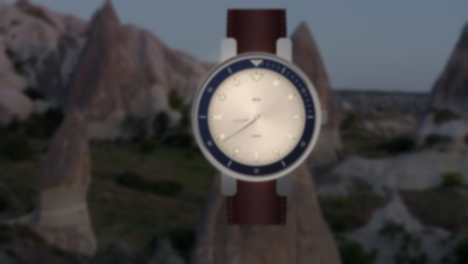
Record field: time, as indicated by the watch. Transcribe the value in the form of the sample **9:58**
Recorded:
**8:39**
